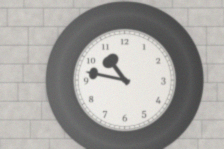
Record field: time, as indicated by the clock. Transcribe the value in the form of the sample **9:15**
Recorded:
**10:47**
